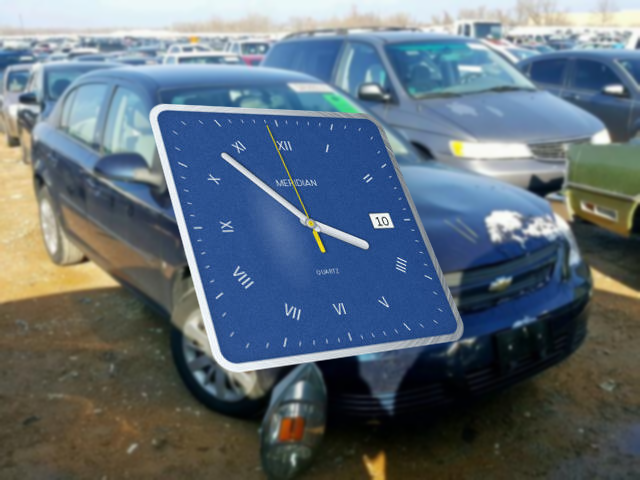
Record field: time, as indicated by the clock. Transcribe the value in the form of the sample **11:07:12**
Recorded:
**3:52:59**
